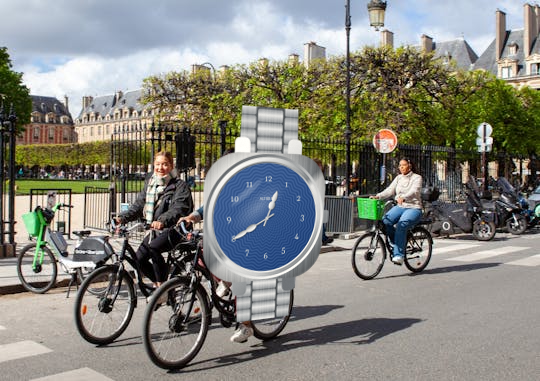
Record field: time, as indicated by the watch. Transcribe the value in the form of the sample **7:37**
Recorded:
**12:40**
